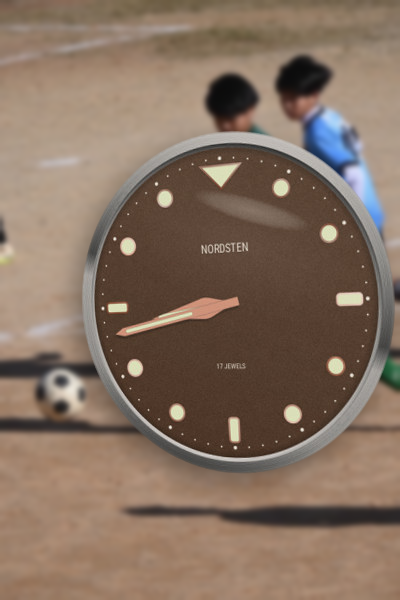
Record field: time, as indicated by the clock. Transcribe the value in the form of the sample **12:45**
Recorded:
**8:43**
